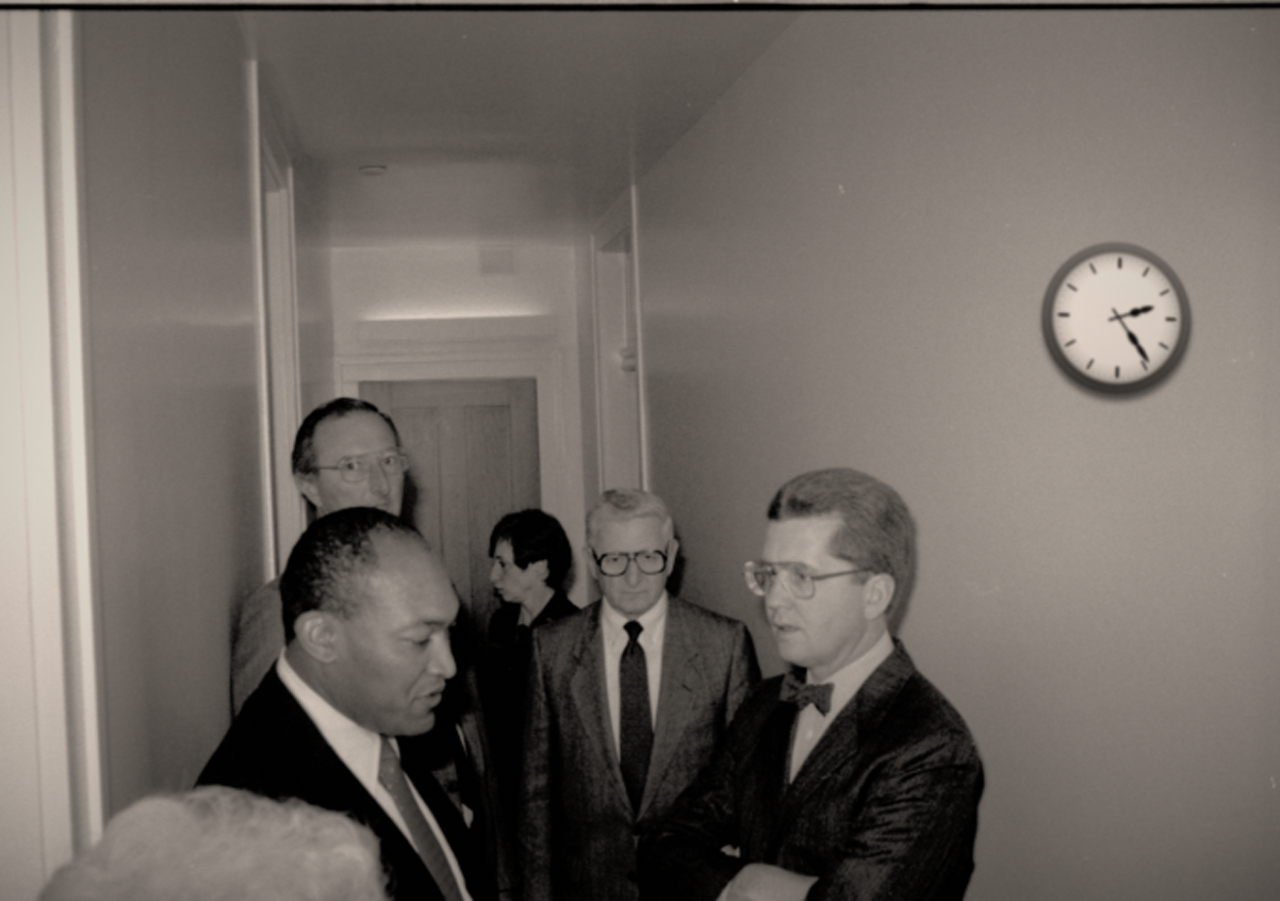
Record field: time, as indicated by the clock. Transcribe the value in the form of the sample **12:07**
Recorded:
**2:24**
